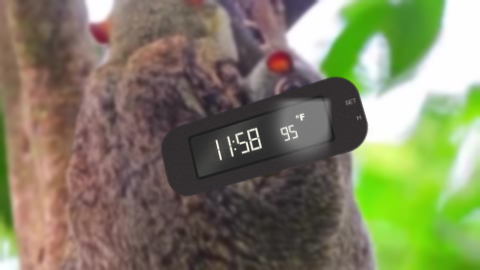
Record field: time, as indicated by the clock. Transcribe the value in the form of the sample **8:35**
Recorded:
**11:58**
